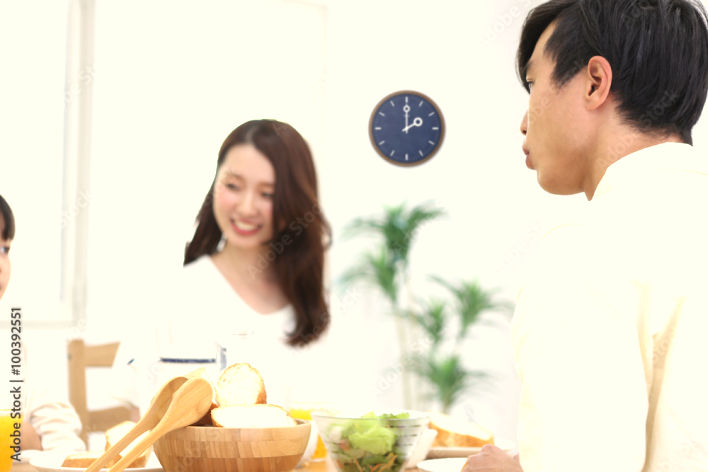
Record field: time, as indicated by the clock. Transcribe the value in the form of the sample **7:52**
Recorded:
**2:00**
